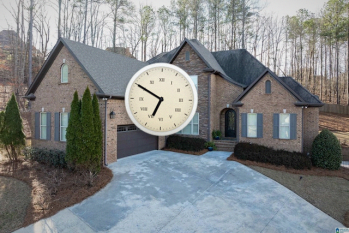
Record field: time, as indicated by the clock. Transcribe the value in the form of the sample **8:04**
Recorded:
**6:50**
